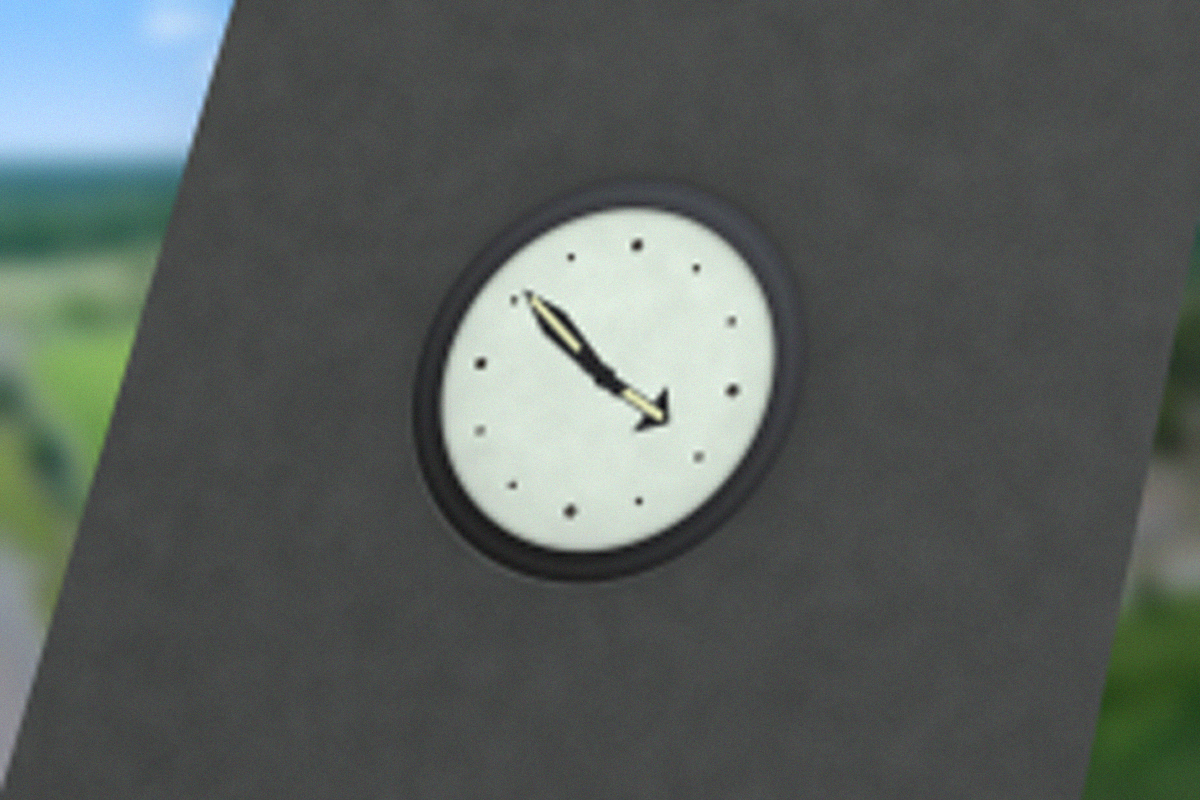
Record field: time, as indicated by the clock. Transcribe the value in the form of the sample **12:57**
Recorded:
**3:51**
